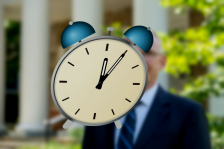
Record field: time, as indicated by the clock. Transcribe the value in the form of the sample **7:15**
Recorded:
**12:05**
